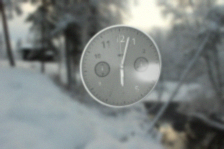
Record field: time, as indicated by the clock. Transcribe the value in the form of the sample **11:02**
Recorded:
**6:03**
